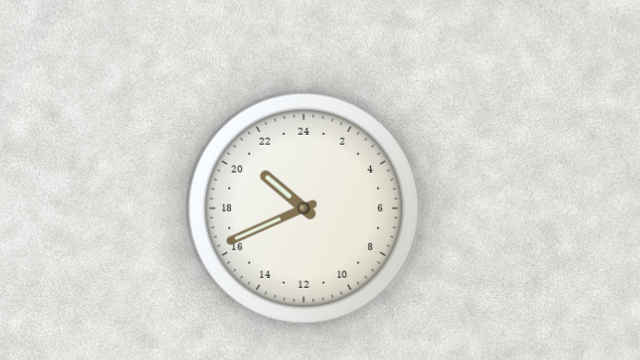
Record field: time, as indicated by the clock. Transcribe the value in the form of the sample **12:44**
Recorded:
**20:41**
